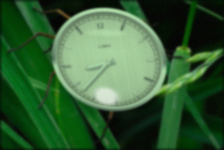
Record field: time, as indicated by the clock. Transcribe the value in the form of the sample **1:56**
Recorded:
**8:38**
